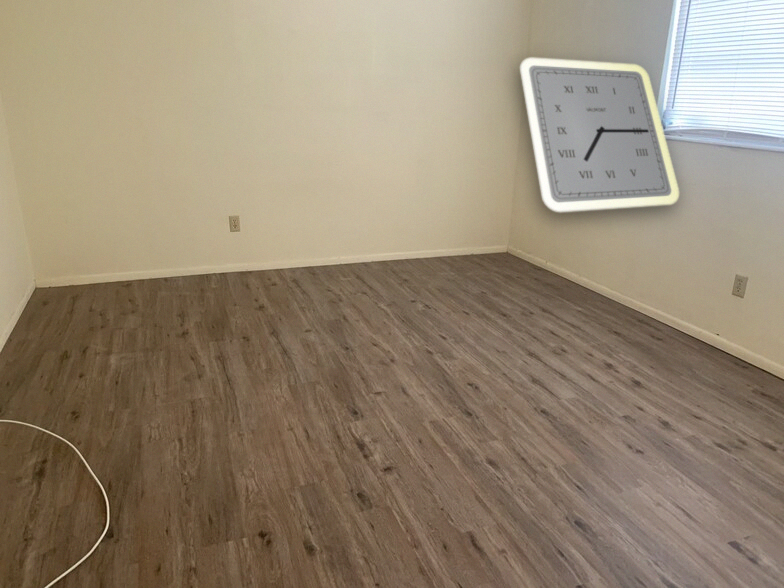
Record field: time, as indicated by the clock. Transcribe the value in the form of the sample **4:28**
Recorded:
**7:15**
